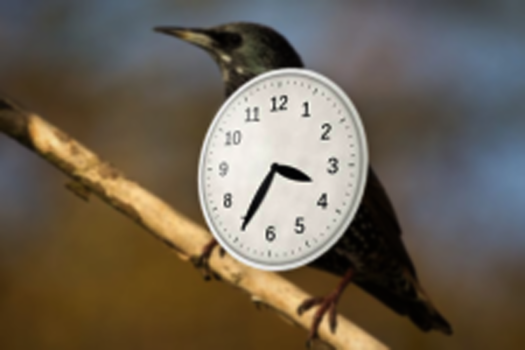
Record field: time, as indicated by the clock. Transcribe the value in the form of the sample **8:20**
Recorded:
**3:35**
